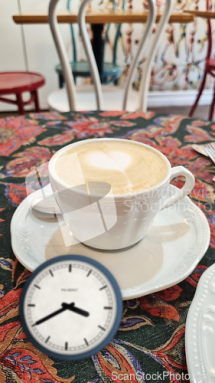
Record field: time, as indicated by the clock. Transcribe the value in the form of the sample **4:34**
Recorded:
**3:40**
